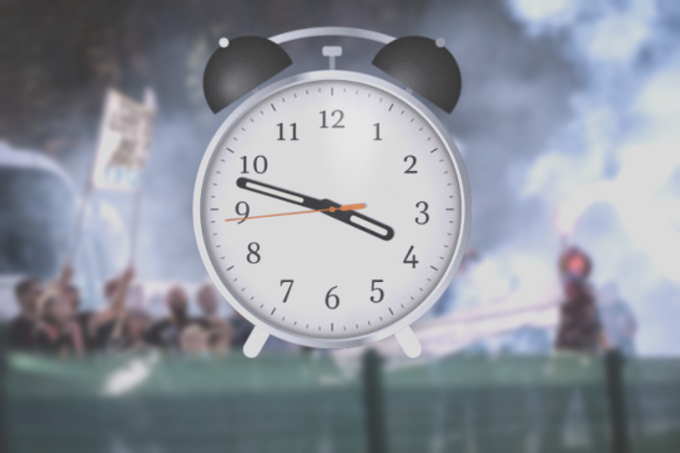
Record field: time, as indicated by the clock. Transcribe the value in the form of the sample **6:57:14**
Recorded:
**3:47:44**
